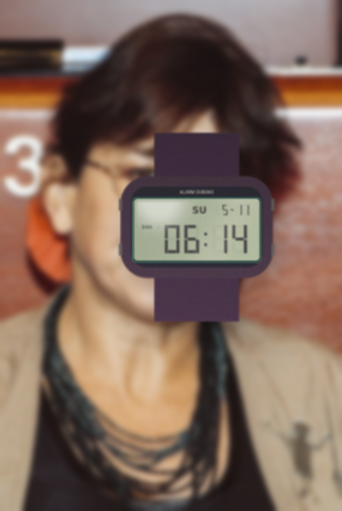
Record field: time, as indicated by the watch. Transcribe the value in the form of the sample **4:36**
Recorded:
**6:14**
